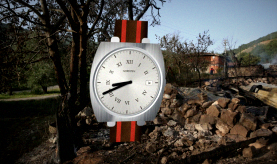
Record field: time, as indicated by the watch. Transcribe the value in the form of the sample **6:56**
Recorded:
**8:41**
